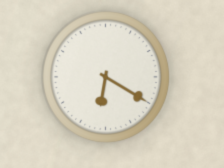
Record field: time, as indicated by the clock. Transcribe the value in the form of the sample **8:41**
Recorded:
**6:20**
